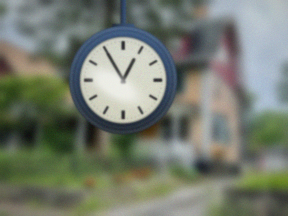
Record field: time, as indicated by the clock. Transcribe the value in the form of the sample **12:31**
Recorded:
**12:55**
